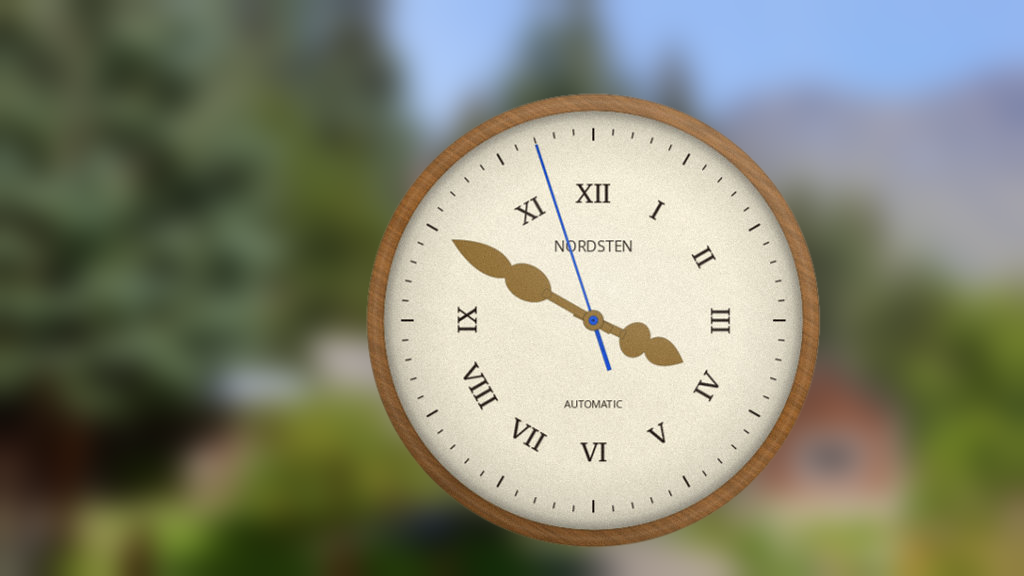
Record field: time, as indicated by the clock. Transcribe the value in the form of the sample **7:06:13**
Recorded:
**3:49:57**
